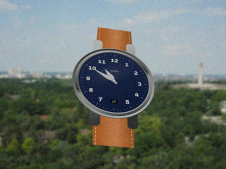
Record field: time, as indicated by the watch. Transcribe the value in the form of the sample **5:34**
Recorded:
**10:50**
